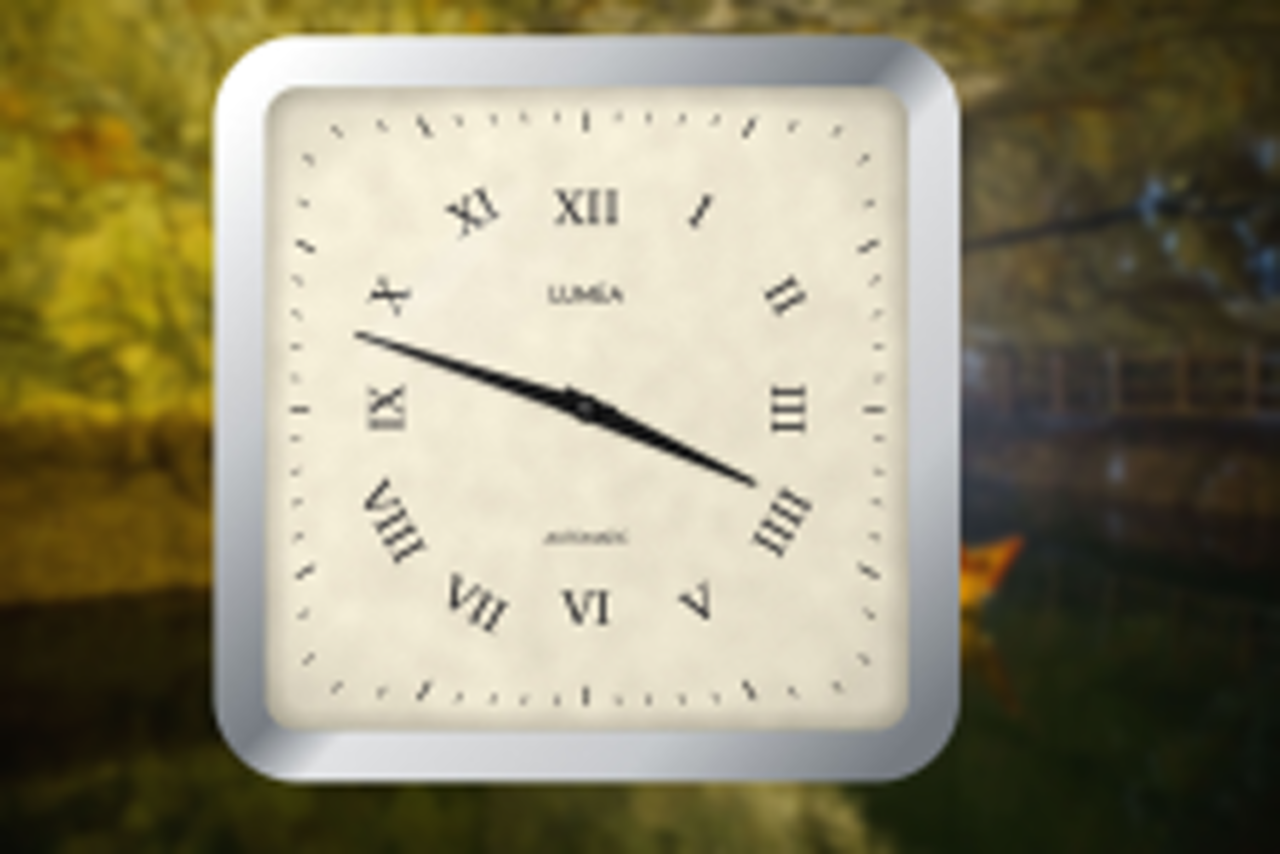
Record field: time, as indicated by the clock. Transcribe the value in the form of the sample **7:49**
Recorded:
**3:48**
